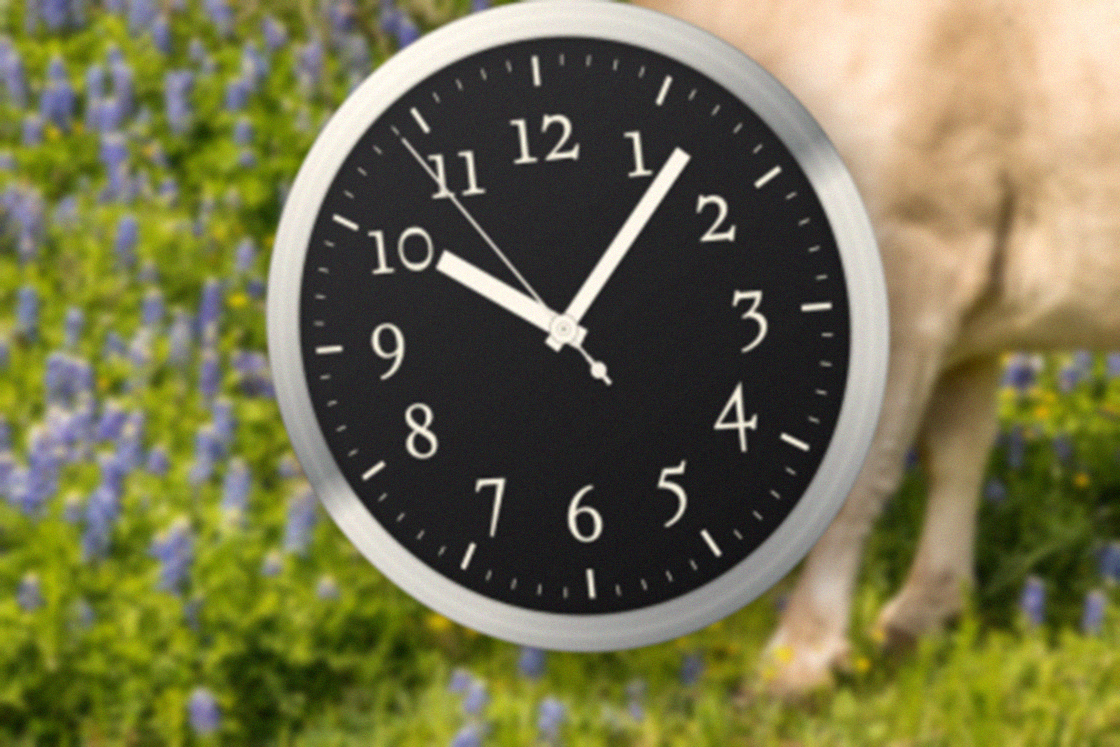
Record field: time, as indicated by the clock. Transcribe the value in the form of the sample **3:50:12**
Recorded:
**10:06:54**
